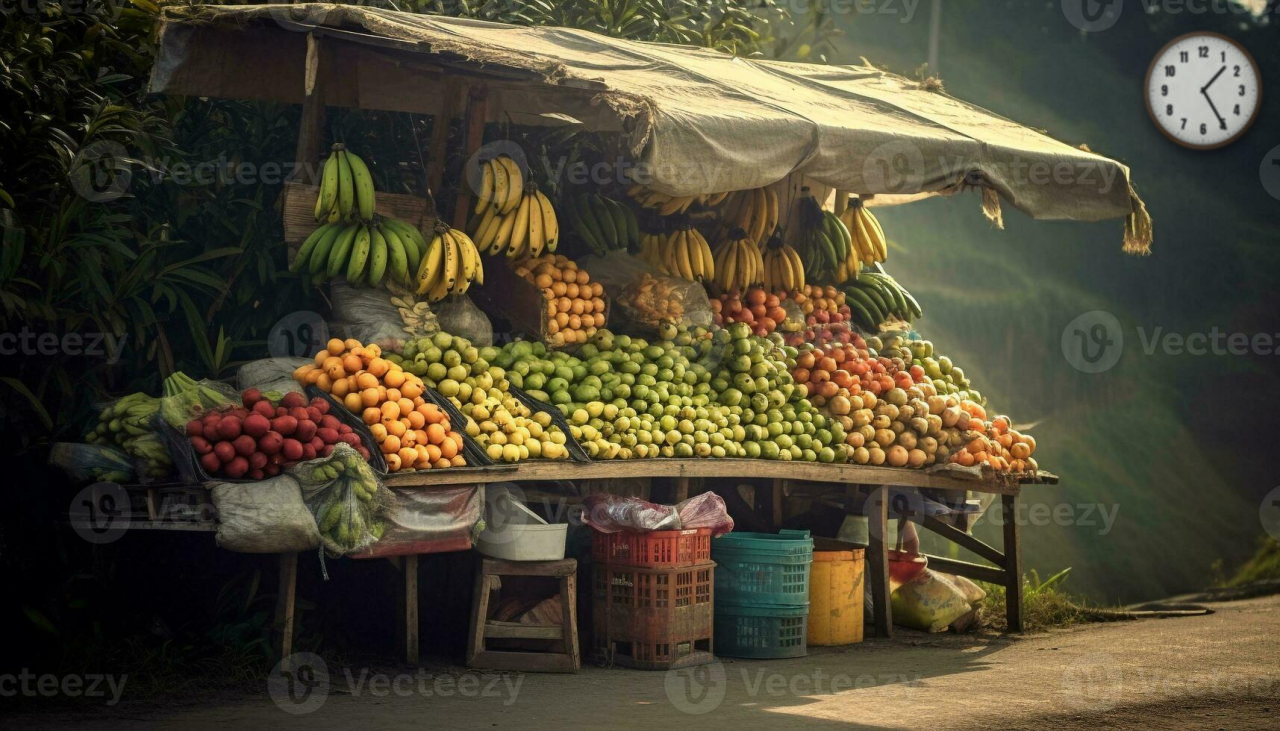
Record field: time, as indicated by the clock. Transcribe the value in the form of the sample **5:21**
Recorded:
**1:25**
